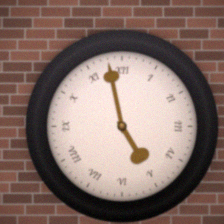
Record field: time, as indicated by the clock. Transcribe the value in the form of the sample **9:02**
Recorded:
**4:58**
